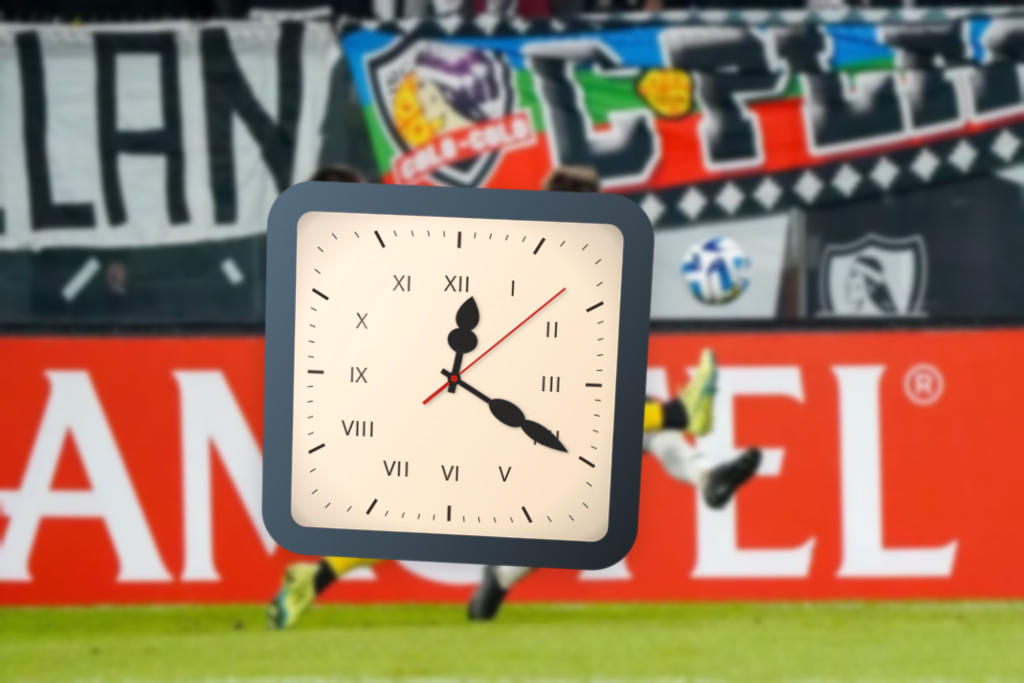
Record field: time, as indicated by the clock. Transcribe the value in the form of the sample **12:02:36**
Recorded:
**12:20:08**
